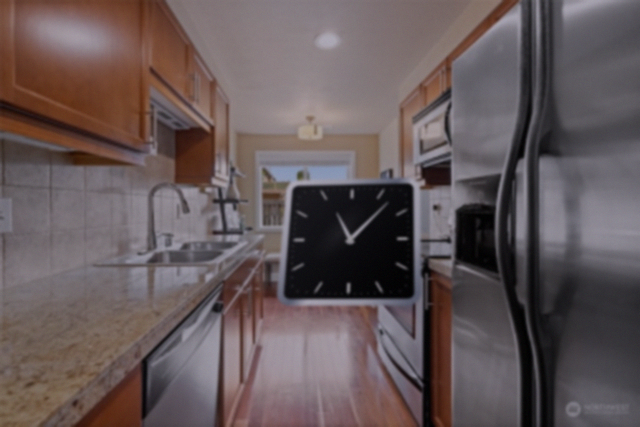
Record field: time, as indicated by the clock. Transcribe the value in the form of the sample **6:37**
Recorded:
**11:07**
